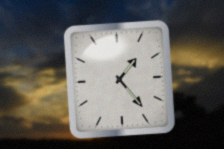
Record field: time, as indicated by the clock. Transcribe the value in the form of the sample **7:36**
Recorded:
**1:24**
